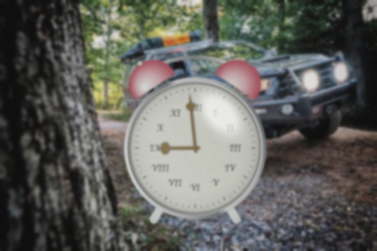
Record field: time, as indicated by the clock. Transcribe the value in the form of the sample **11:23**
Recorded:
**8:59**
